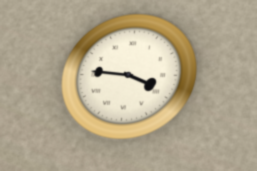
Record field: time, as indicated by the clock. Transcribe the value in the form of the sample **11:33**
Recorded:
**3:46**
